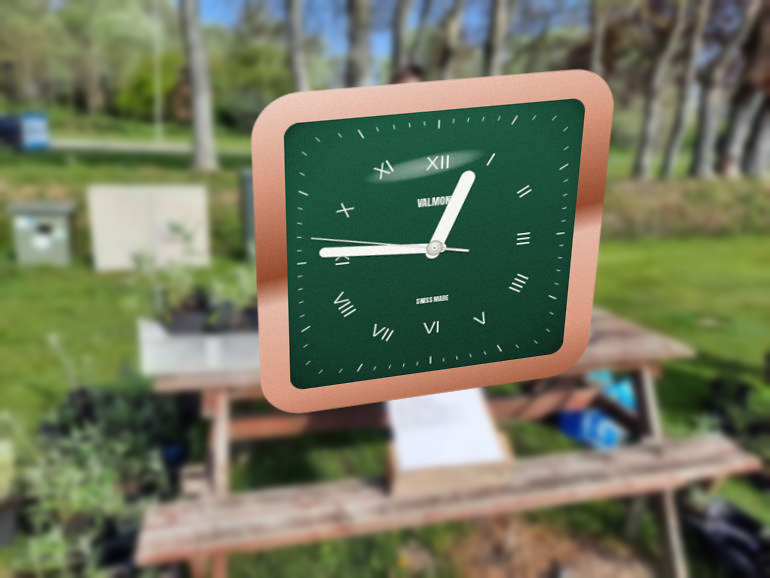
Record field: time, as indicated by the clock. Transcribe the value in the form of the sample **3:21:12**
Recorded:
**12:45:47**
